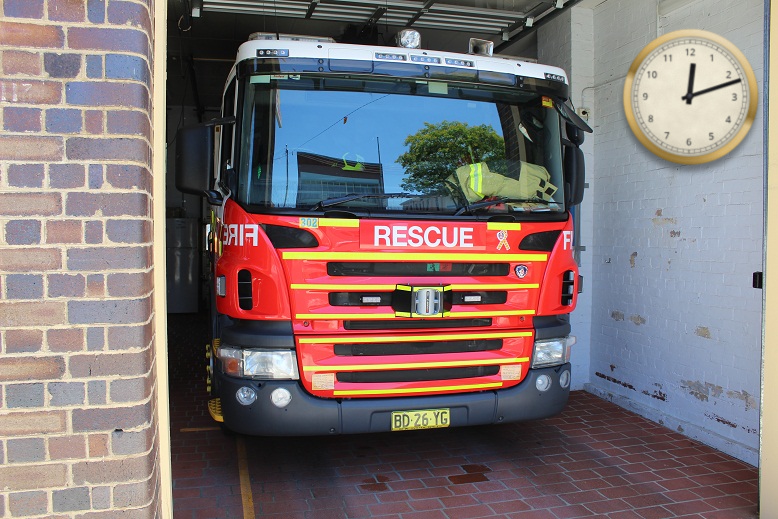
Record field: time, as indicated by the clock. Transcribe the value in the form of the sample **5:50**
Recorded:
**12:12**
